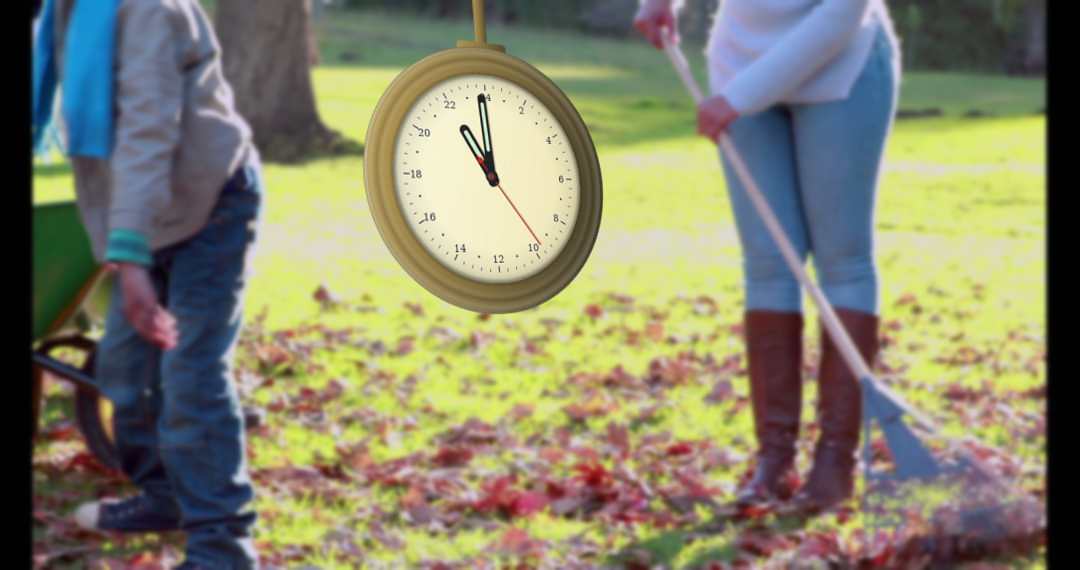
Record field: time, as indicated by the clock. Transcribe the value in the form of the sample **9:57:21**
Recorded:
**21:59:24**
